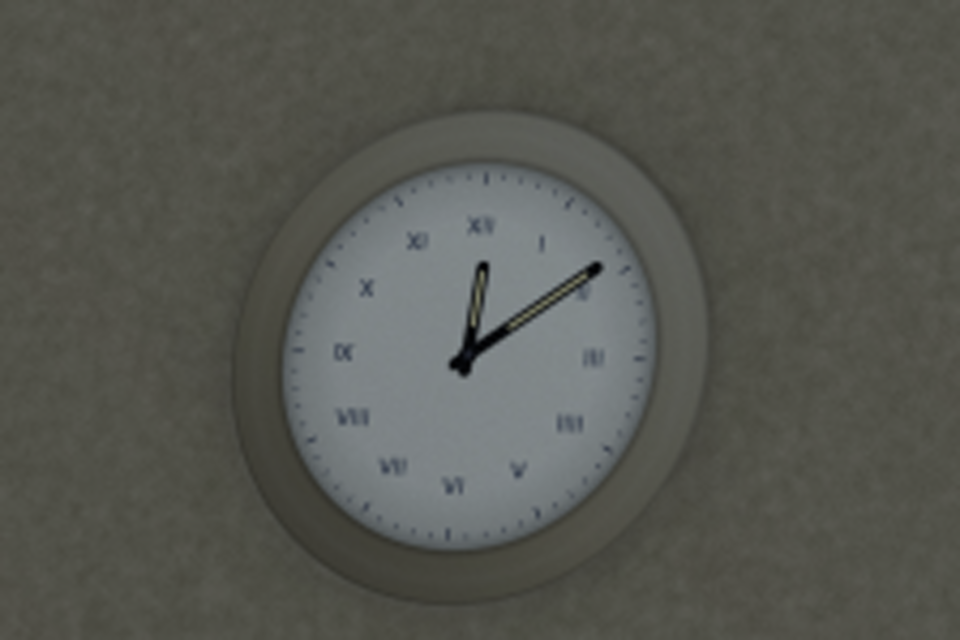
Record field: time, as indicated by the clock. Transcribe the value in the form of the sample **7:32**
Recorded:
**12:09**
